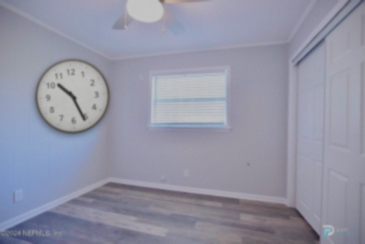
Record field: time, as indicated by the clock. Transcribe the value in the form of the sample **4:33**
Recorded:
**10:26**
